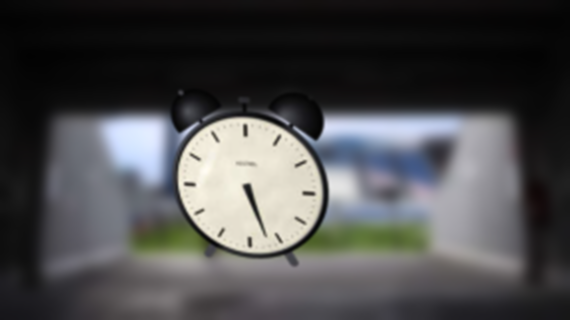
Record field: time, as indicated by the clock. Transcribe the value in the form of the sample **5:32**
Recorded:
**5:27**
